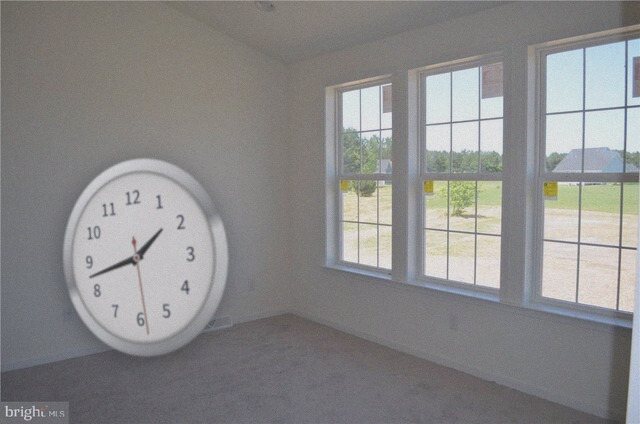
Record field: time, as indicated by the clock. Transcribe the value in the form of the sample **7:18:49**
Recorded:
**1:42:29**
